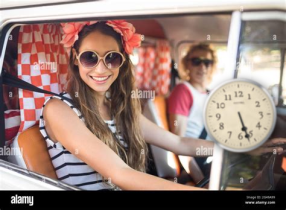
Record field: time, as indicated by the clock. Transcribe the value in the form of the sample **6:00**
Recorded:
**5:27**
